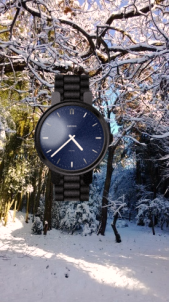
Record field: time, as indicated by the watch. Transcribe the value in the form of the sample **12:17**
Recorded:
**4:38**
